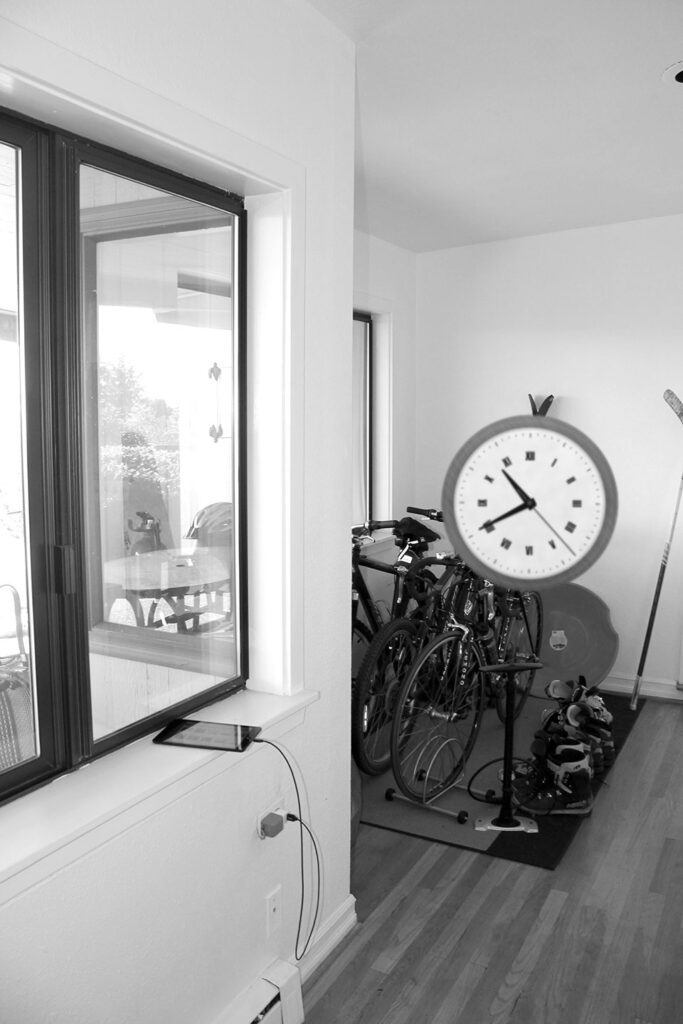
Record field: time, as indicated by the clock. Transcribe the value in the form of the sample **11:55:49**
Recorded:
**10:40:23**
